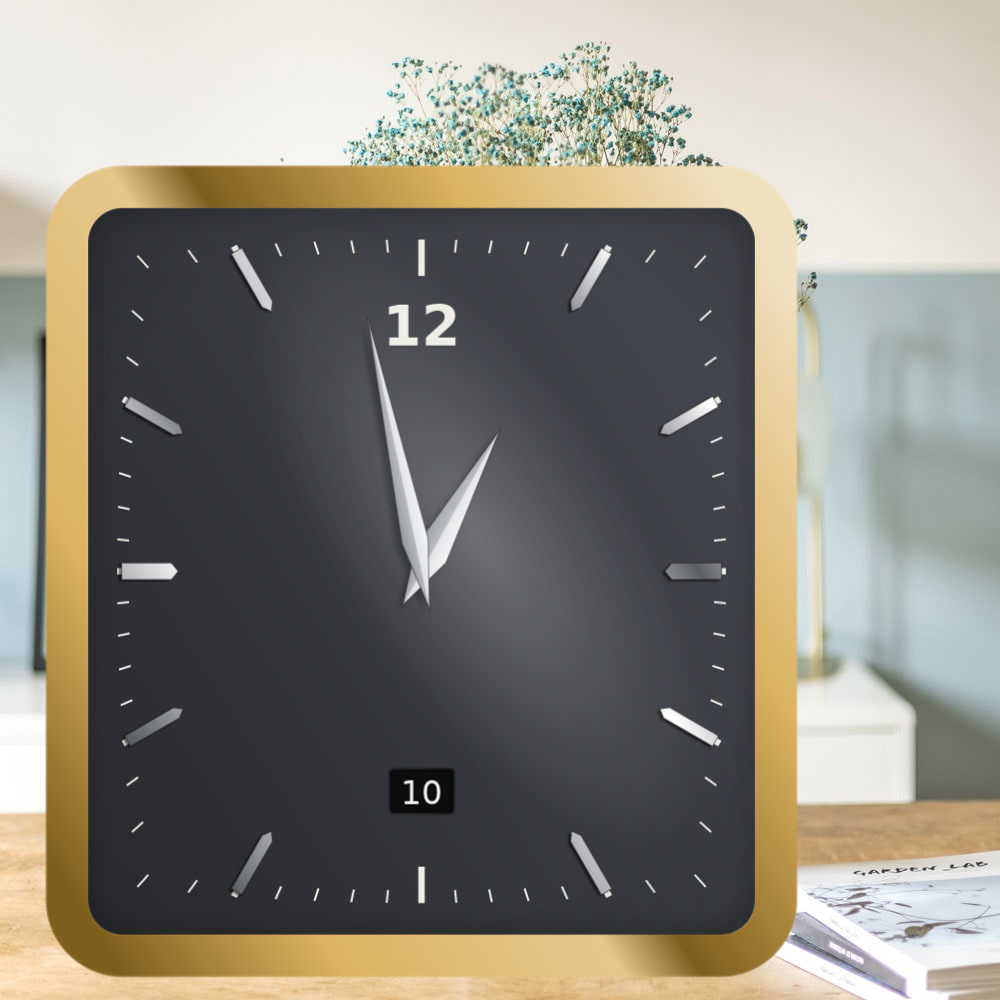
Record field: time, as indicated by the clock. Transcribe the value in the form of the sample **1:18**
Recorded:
**12:58**
